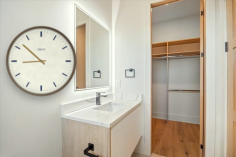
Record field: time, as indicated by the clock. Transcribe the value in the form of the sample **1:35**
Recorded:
**8:52**
